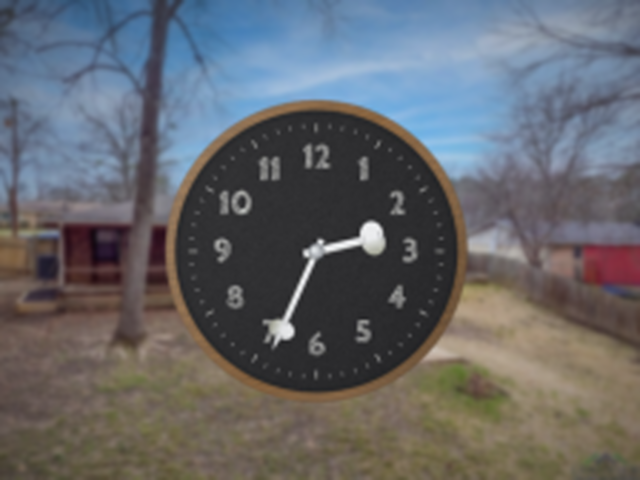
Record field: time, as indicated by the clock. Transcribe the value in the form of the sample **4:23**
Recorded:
**2:34**
